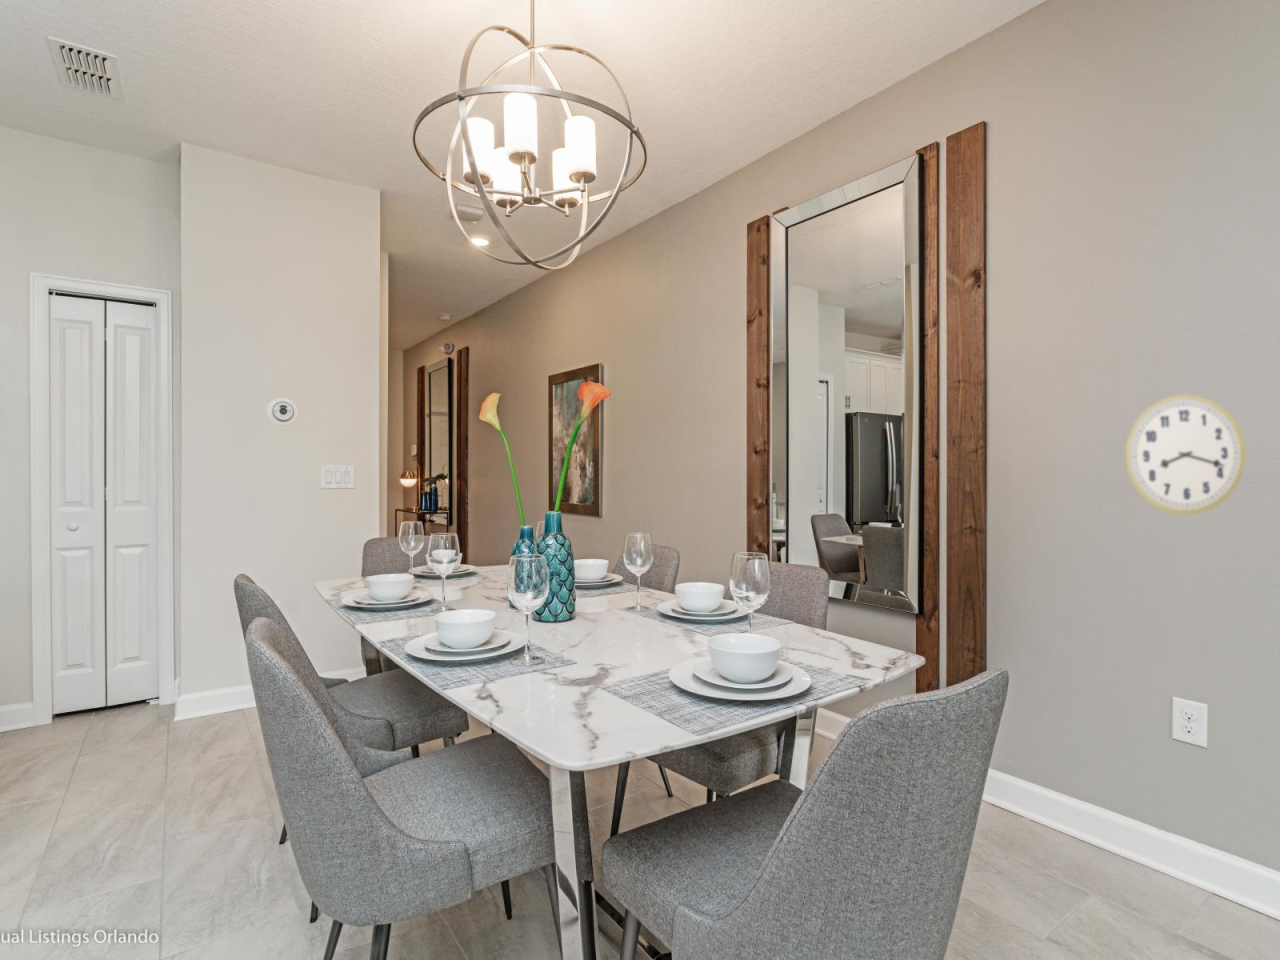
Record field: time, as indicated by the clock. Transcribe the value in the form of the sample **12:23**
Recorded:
**8:18**
